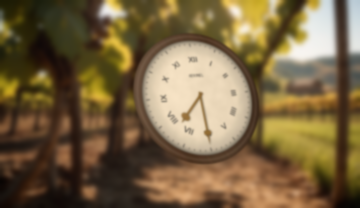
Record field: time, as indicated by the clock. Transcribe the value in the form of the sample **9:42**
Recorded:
**7:30**
